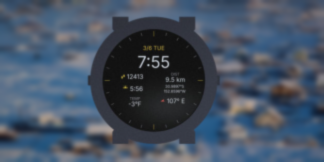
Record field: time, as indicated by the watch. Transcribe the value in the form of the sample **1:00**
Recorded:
**7:55**
